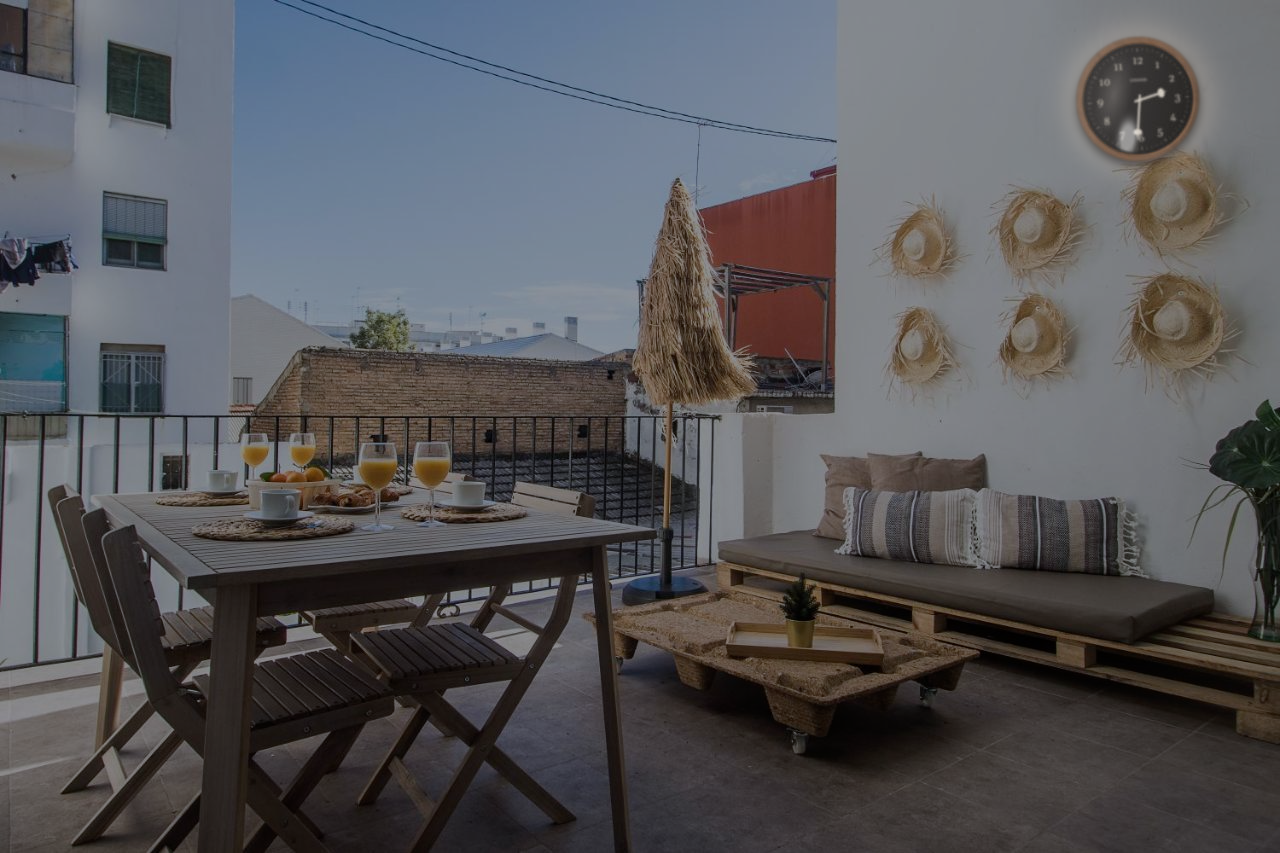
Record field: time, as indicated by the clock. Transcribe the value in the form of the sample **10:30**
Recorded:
**2:31**
